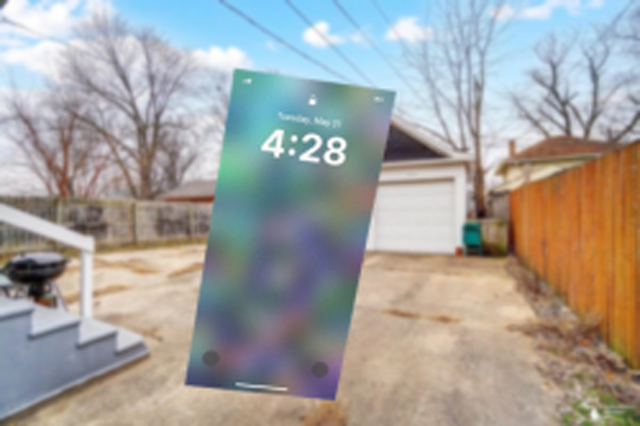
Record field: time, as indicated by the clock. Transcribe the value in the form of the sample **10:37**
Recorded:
**4:28**
